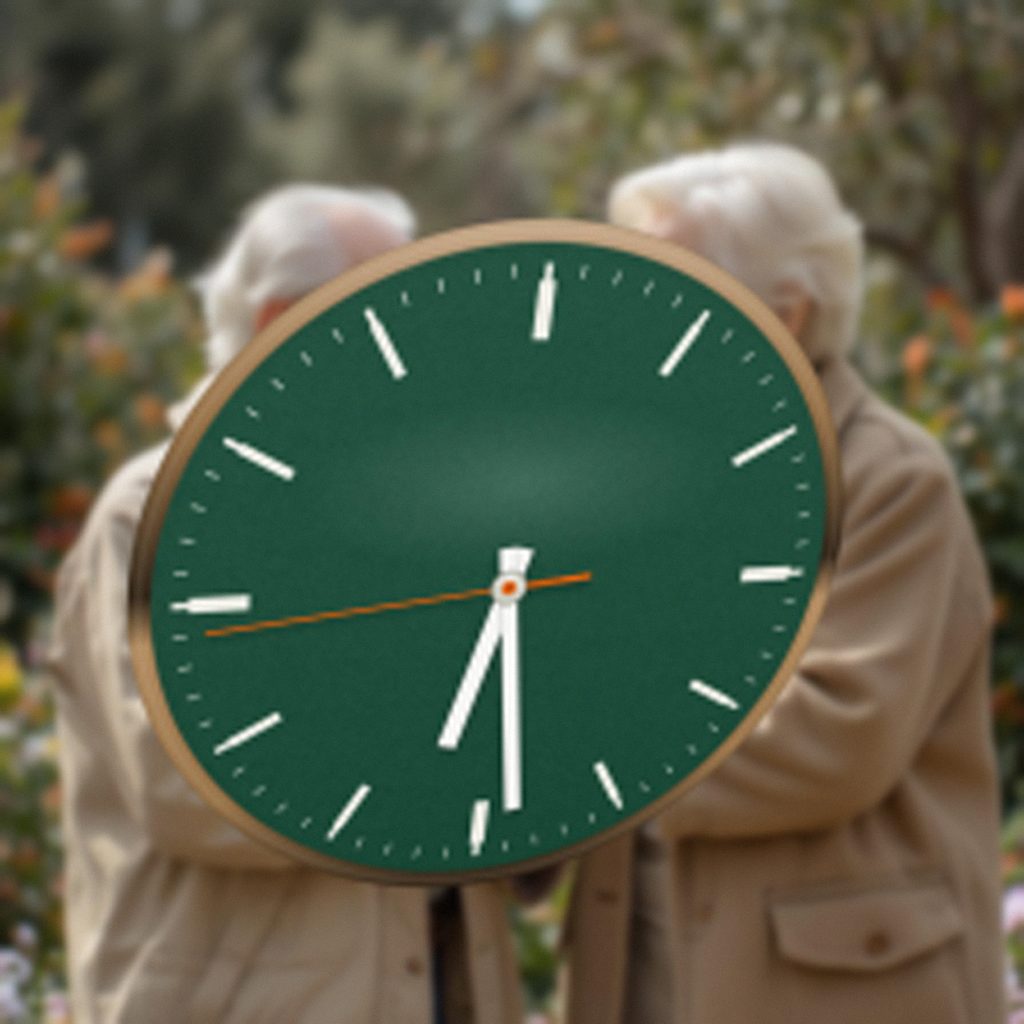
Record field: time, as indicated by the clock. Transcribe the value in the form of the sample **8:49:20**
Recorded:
**6:28:44**
